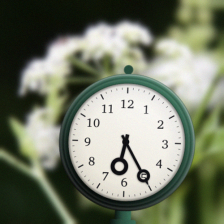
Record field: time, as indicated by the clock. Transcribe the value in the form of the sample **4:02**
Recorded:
**6:25**
